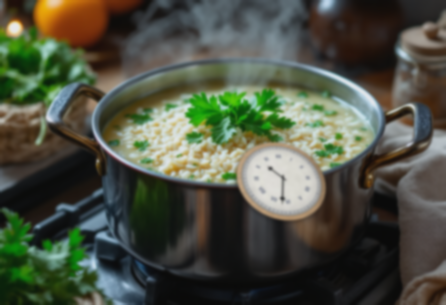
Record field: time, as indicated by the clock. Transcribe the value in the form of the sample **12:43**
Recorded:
**10:32**
